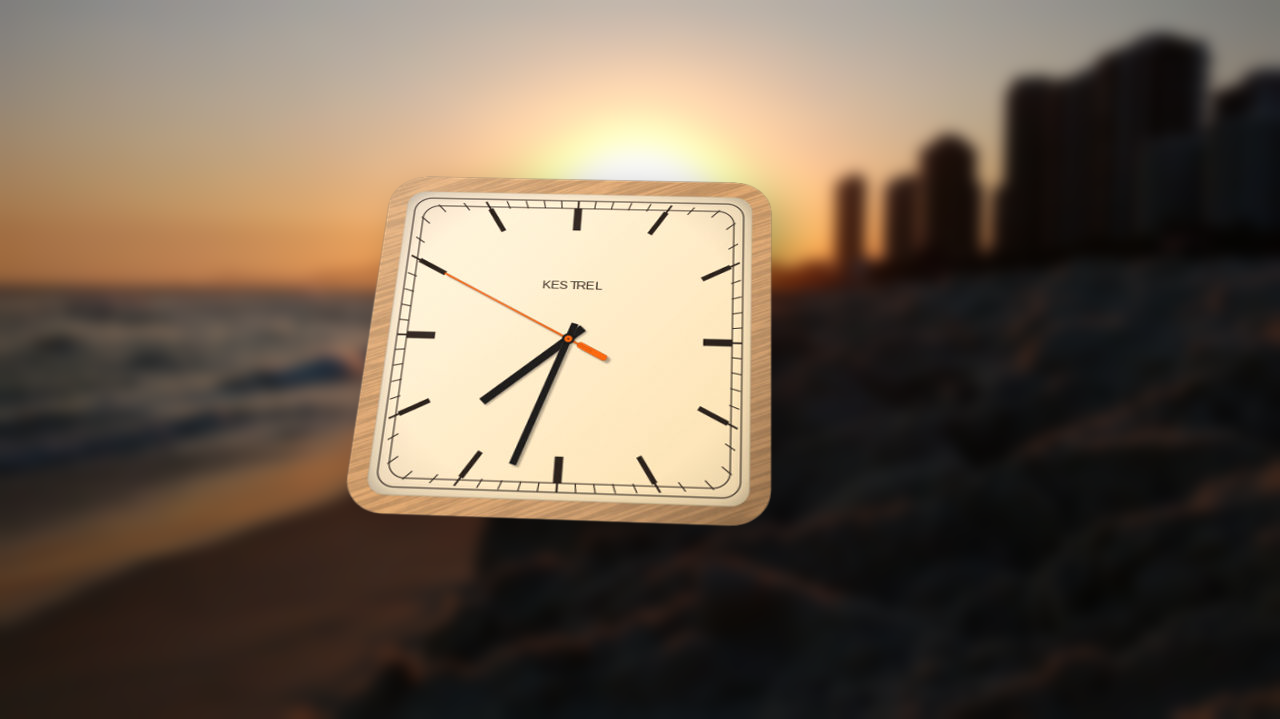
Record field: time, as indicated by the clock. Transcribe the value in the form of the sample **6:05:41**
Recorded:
**7:32:50**
